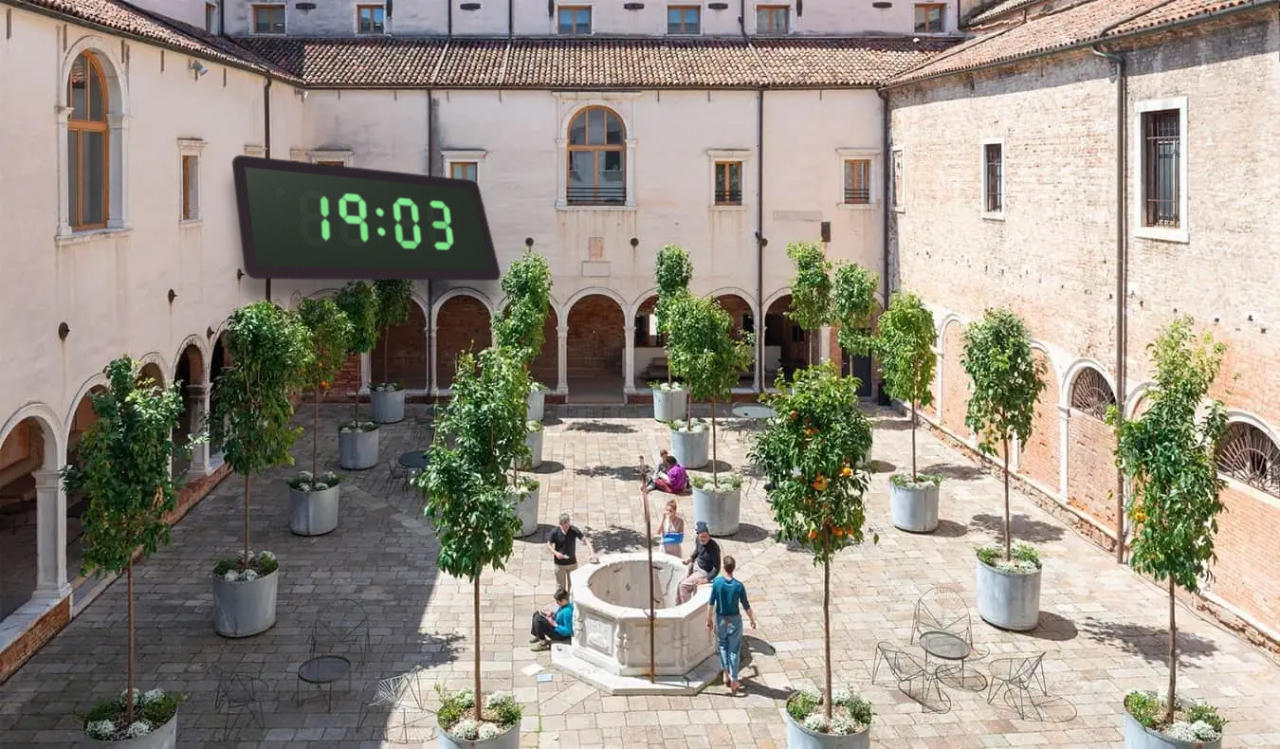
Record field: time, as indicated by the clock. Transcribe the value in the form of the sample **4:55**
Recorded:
**19:03**
